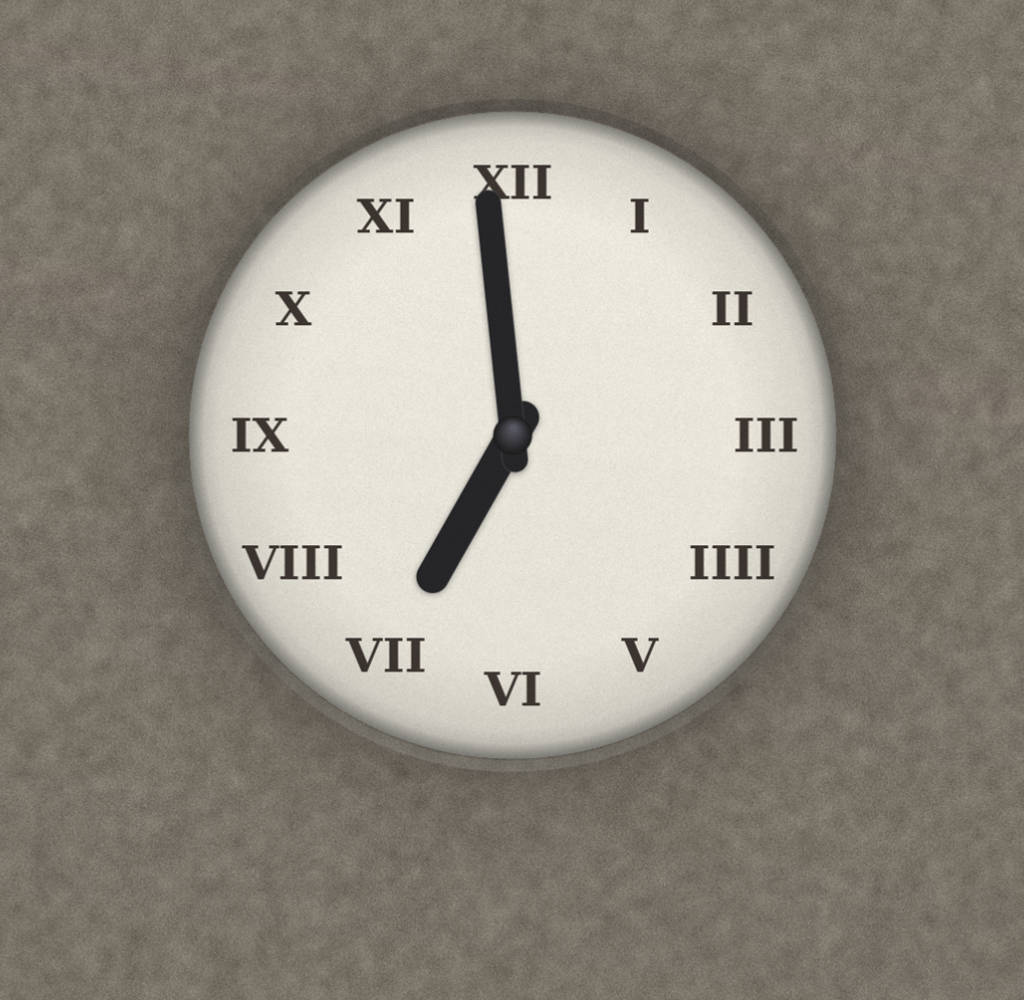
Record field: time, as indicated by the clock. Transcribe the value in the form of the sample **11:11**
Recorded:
**6:59**
